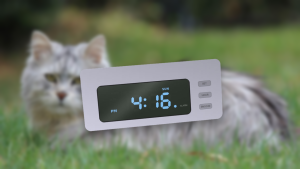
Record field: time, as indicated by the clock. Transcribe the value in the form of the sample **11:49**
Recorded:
**4:16**
